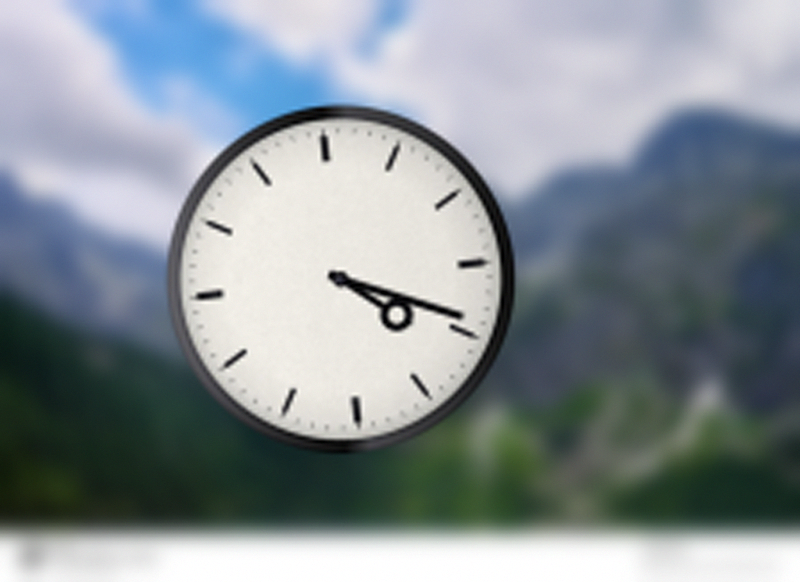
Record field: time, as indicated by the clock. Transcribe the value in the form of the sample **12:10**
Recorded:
**4:19**
